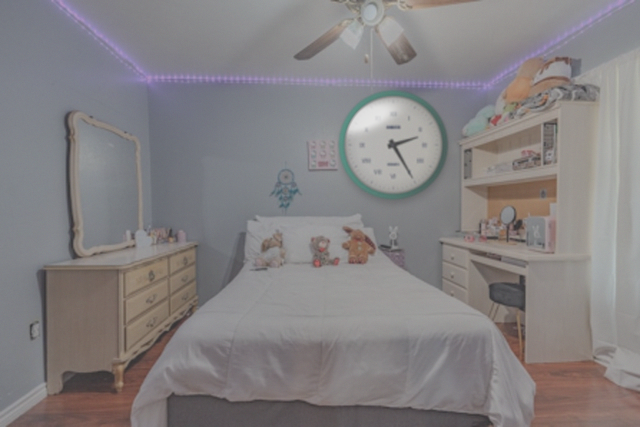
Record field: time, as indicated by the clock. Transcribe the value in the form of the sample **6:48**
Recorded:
**2:25**
